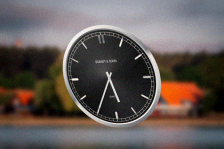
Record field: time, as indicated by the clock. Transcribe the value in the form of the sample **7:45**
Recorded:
**5:35**
